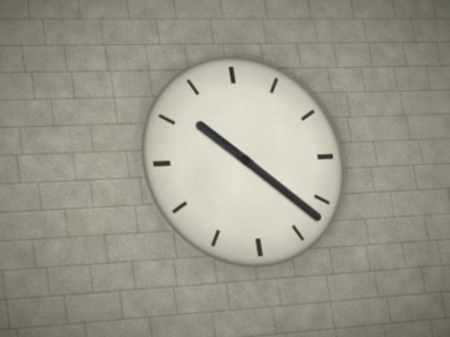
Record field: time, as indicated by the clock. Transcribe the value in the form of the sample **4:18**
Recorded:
**10:22**
